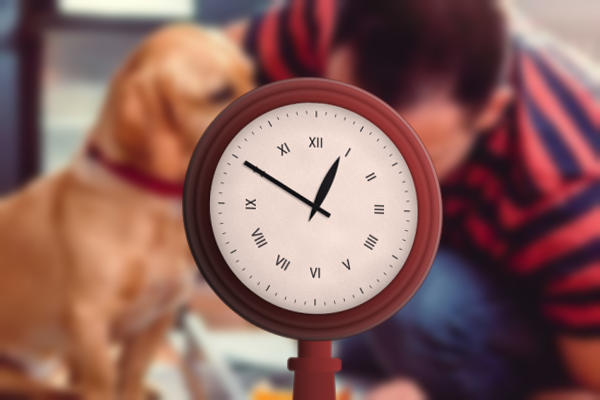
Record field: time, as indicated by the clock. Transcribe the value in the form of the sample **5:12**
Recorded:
**12:50**
